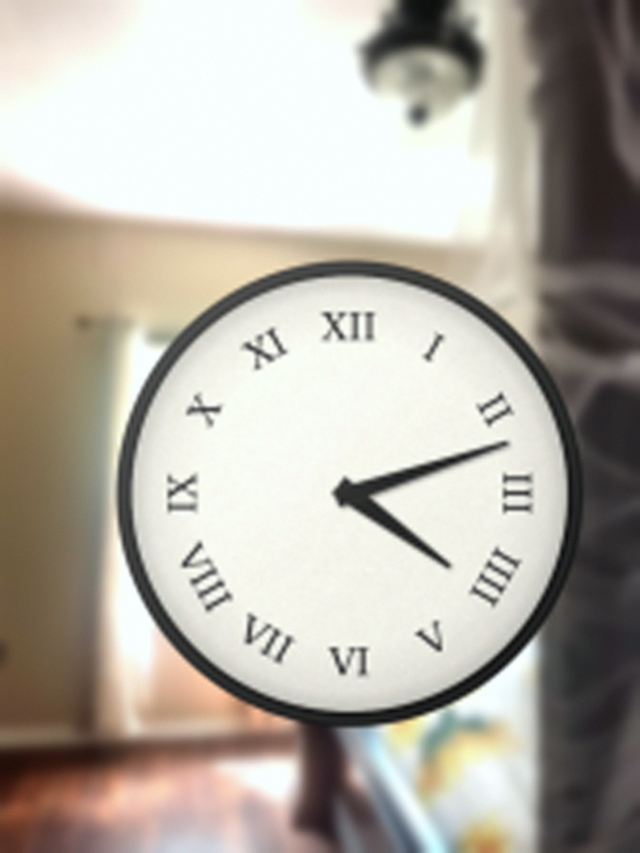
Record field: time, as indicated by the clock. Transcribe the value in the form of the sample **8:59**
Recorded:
**4:12**
